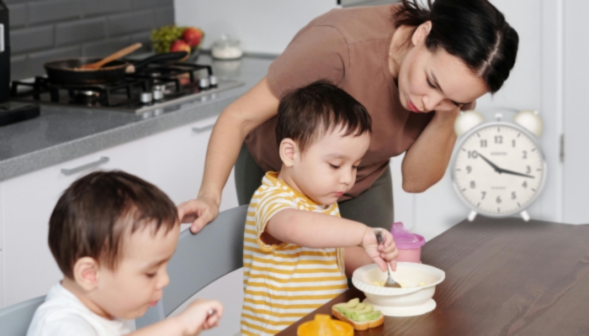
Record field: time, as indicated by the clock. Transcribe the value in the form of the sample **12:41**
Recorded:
**10:17**
